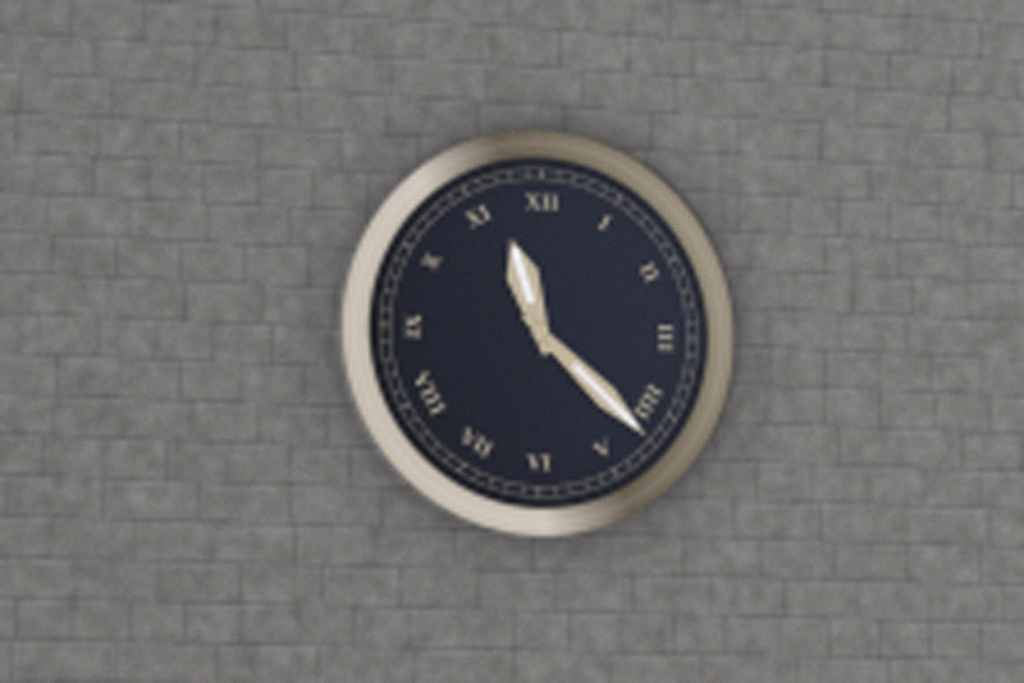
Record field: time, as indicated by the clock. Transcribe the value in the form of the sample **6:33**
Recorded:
**11:22**
